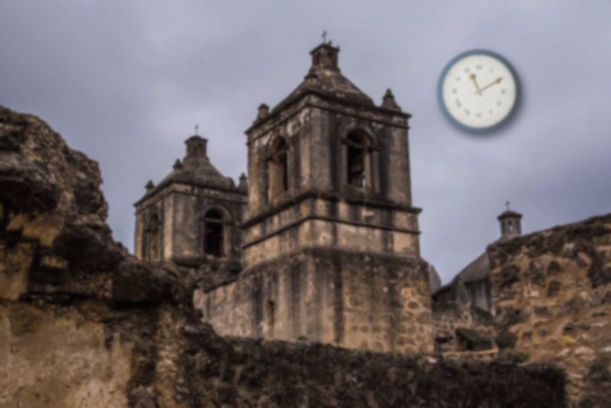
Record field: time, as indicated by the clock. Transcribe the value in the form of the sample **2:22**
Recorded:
**11:10**
